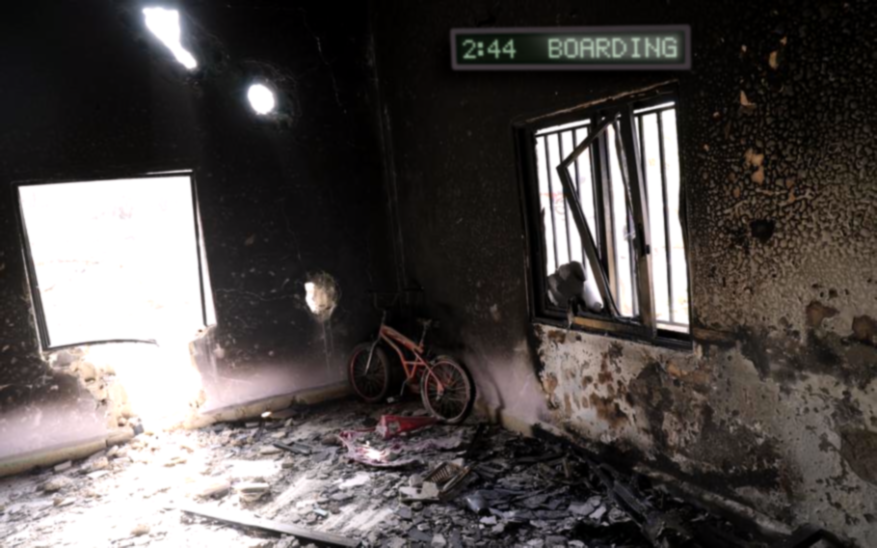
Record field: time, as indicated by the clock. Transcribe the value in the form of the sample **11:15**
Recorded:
**2:44**
